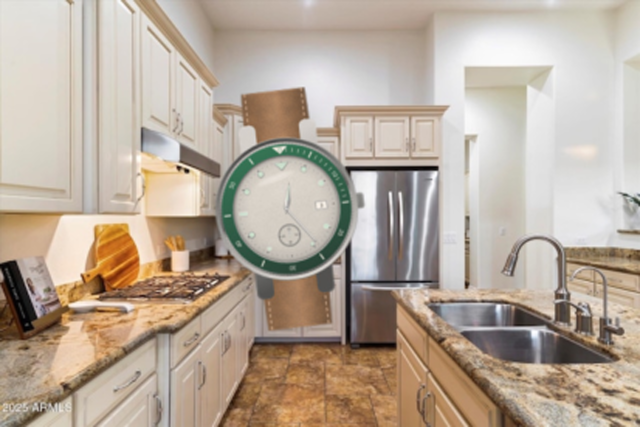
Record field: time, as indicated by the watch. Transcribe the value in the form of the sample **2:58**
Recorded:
**12:24**
